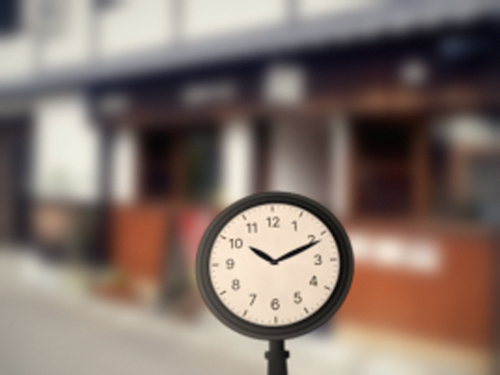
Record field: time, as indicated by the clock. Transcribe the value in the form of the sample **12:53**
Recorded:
**10:11**
